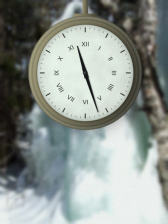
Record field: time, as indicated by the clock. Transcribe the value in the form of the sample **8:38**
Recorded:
**11:27**
